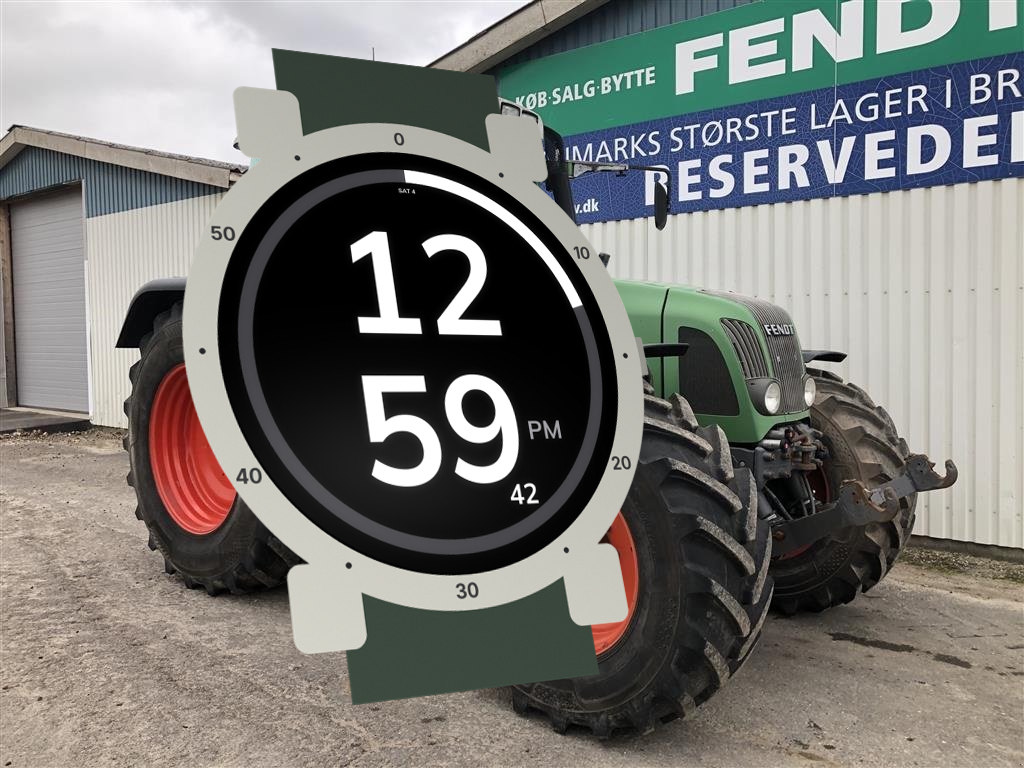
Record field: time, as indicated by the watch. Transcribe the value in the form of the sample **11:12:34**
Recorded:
**12:59:42**
